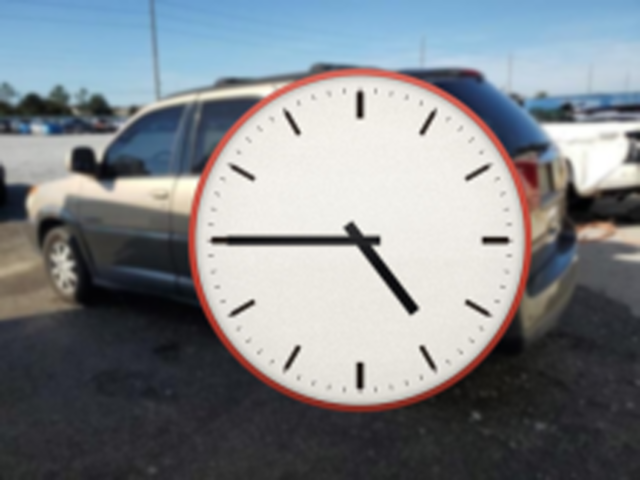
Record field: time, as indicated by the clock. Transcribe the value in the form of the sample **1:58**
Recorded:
**4:45**
